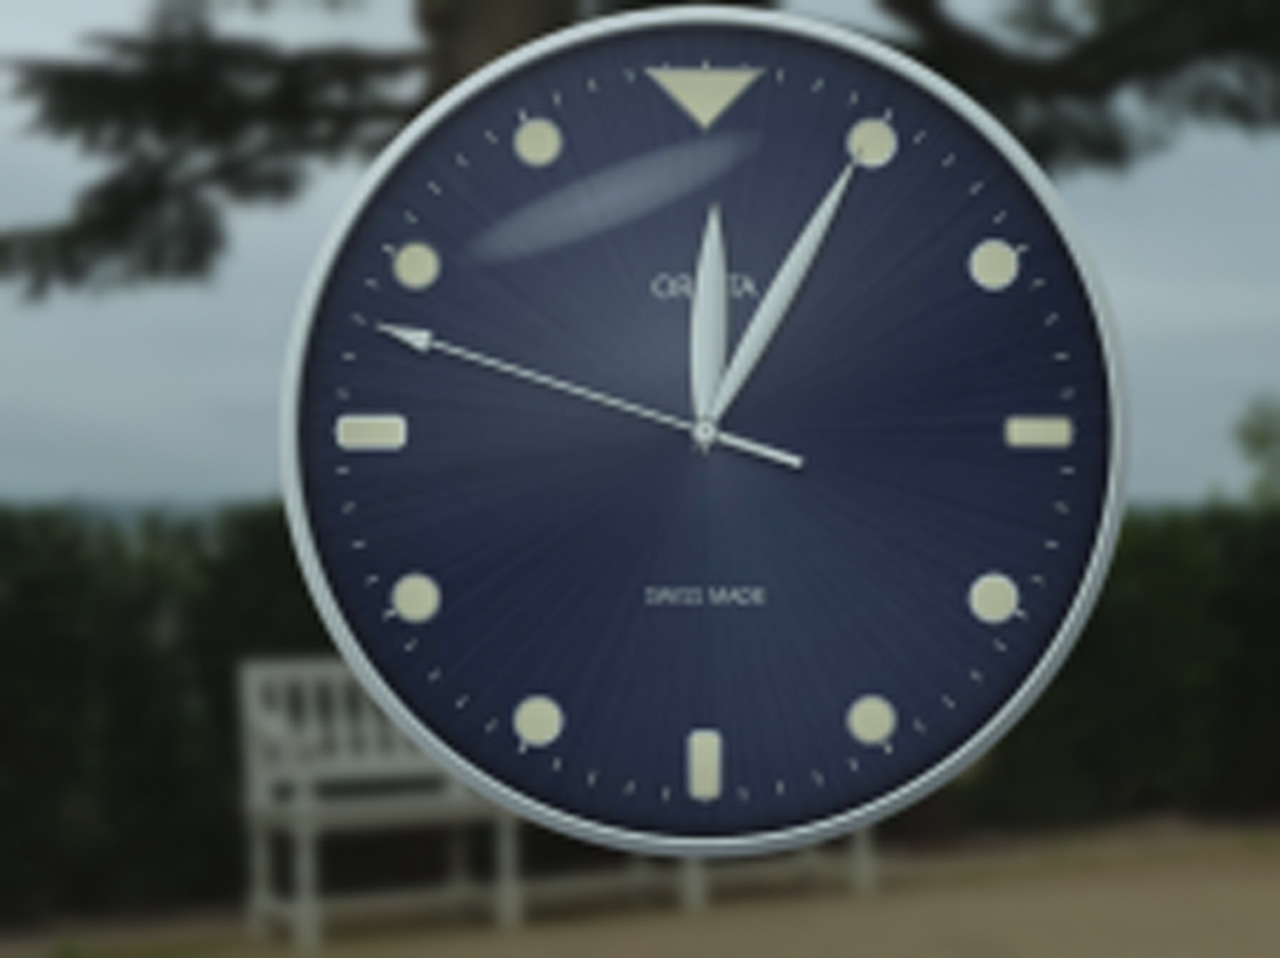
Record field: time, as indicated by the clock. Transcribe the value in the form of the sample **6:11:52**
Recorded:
**12:04:48**
